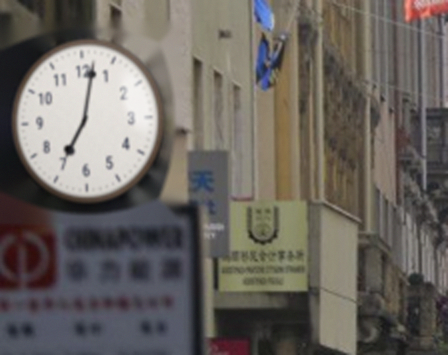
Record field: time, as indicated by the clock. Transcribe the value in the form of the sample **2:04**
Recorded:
**7:02**
